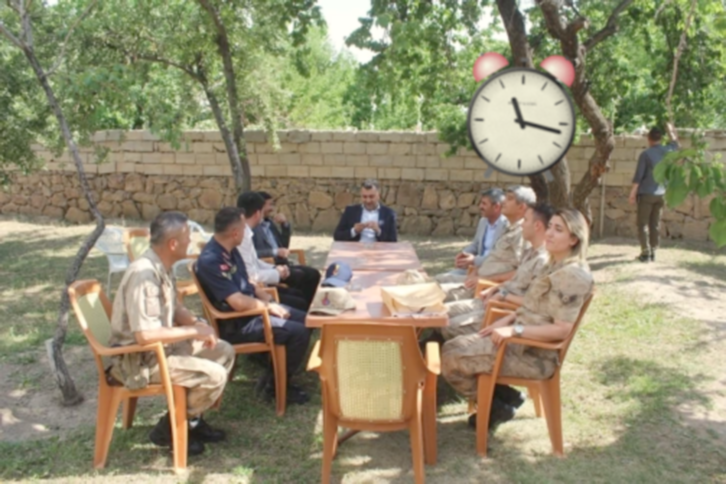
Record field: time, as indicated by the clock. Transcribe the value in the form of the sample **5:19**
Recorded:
**11:17**
